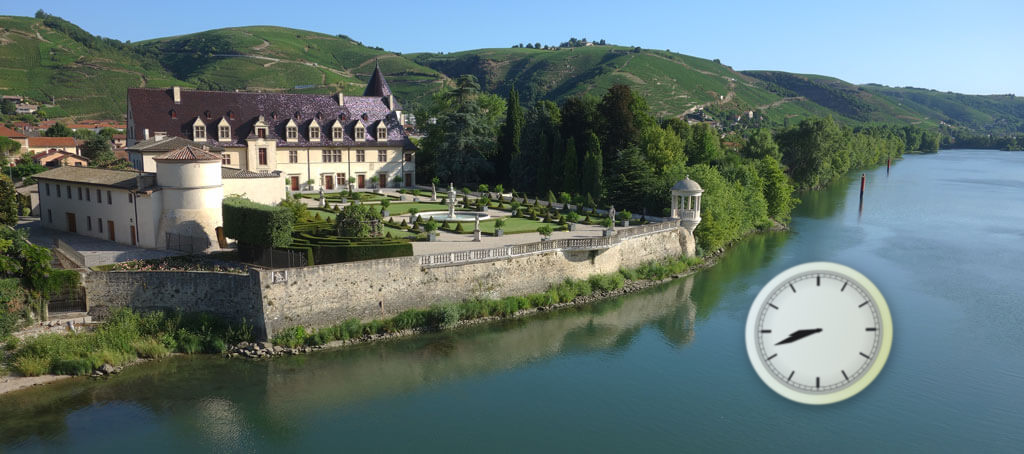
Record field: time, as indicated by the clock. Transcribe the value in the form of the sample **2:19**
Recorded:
**8:42**
